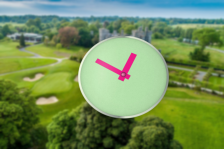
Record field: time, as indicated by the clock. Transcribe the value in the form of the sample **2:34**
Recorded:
**12:50**
